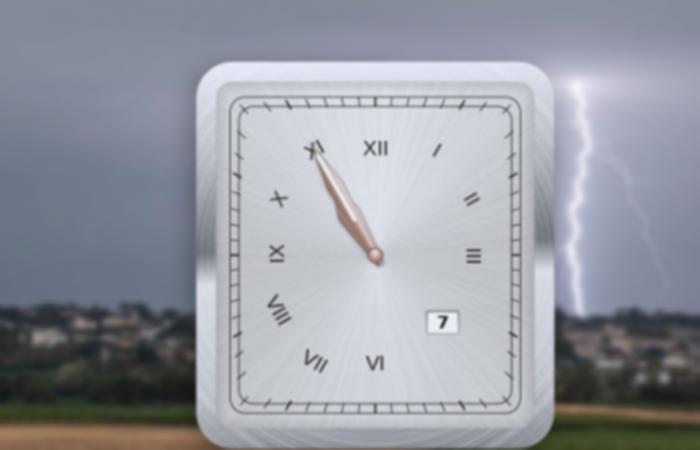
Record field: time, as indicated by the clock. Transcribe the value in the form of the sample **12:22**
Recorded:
**10:55**
